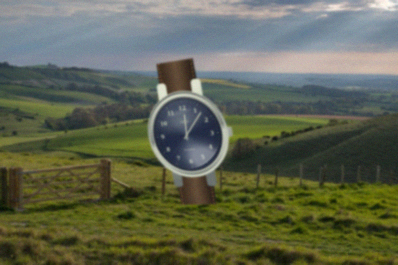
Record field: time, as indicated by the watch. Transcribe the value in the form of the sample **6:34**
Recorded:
**12:07**
